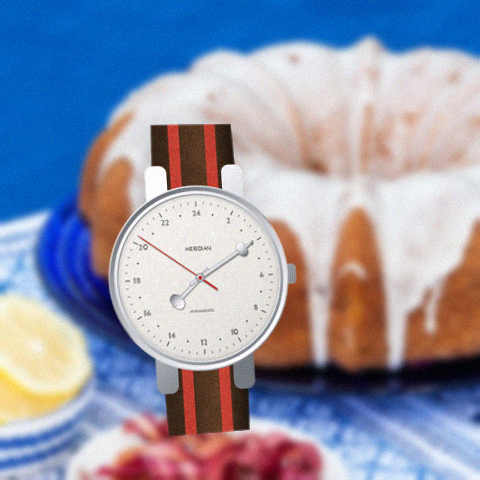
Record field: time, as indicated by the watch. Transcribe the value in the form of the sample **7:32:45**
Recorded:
**15:09:51**
